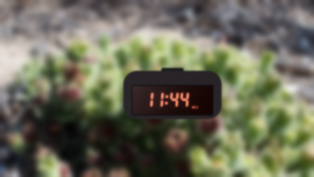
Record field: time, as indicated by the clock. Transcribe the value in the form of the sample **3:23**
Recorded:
**11:44**
